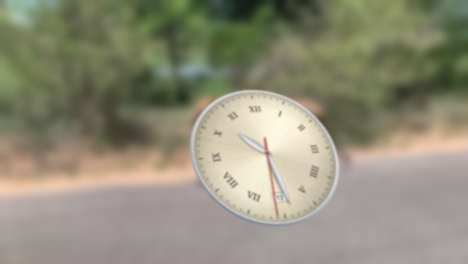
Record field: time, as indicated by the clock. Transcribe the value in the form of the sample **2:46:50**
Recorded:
**10:28:31**
